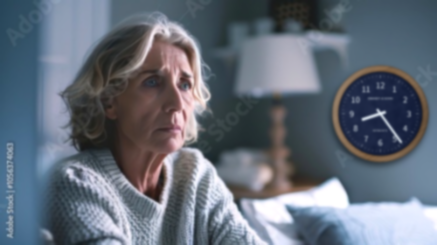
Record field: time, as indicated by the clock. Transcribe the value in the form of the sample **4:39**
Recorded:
**8:24**
